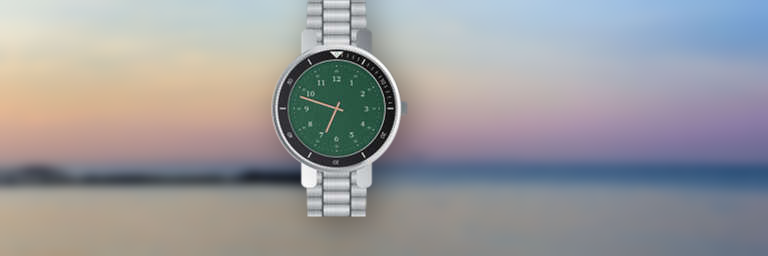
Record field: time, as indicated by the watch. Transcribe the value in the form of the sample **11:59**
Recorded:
**6:48**
